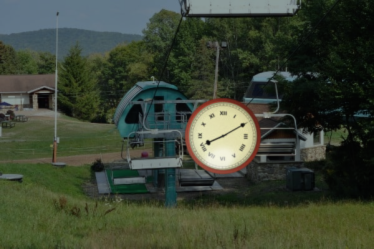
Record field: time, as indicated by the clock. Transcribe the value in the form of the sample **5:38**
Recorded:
**8:10**
